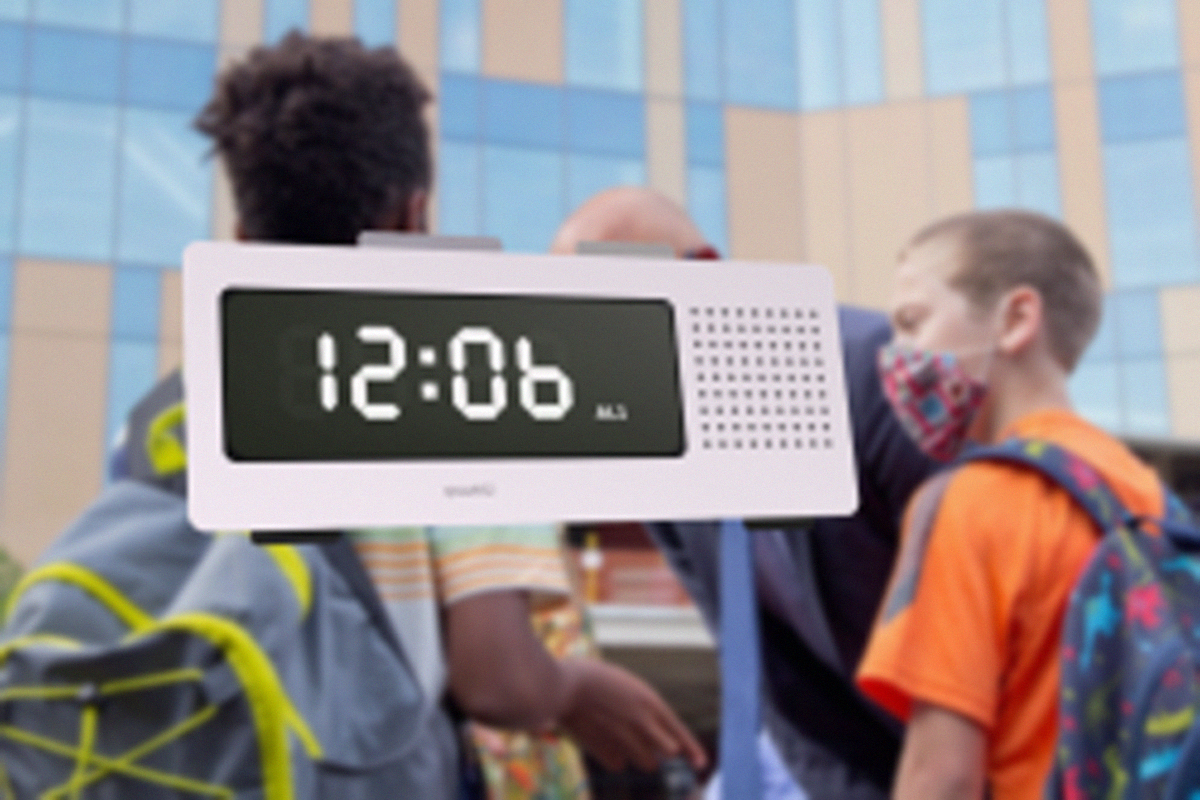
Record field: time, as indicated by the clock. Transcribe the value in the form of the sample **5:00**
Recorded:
**12:06**
